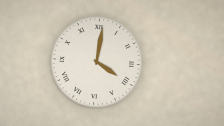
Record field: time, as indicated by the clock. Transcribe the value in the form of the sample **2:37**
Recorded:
**4:01**
